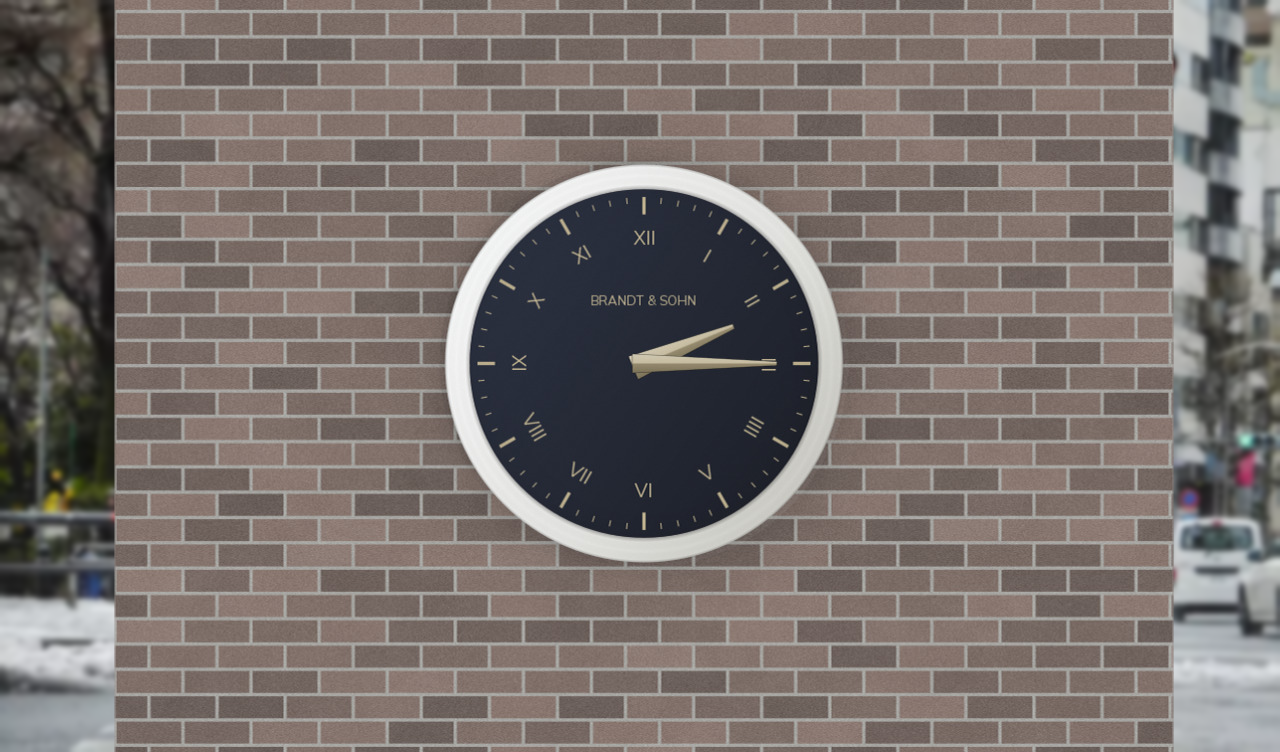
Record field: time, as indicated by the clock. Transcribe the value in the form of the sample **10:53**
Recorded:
**2:15**
